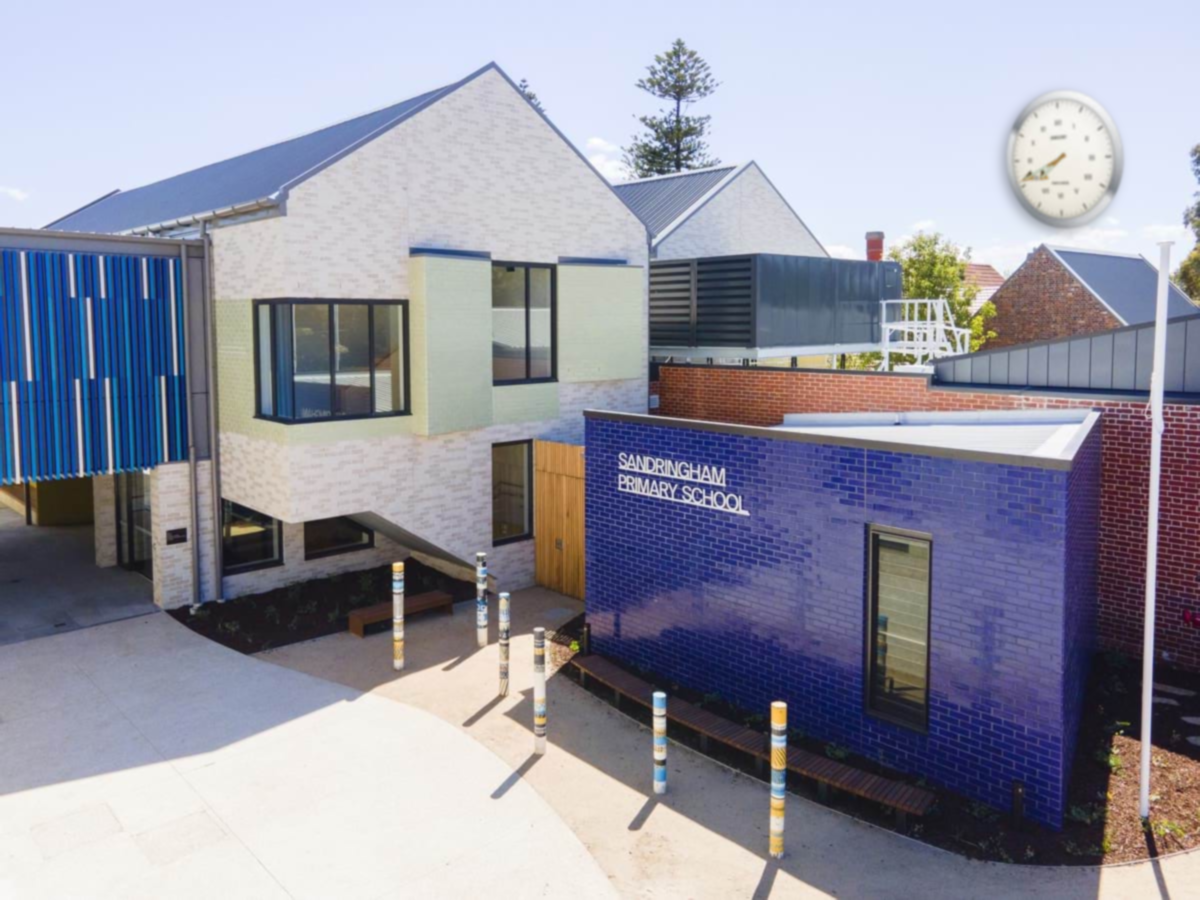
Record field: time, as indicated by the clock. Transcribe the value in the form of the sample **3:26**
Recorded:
**7:41**
